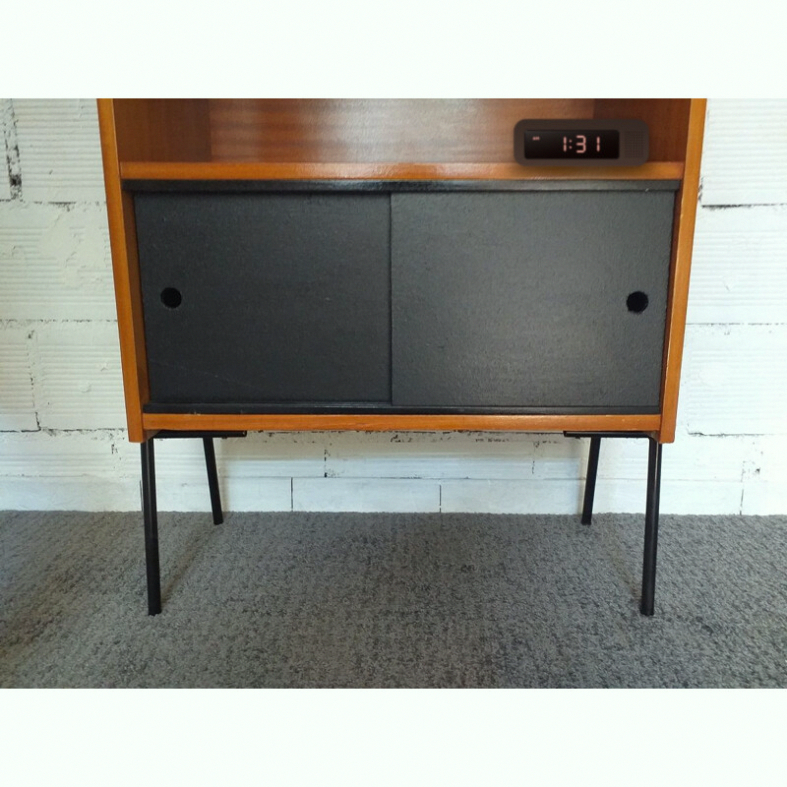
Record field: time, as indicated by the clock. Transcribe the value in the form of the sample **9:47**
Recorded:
**1:31**
